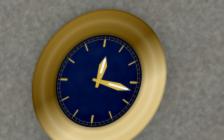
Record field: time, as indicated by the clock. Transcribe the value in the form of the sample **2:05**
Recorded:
**12:17**
